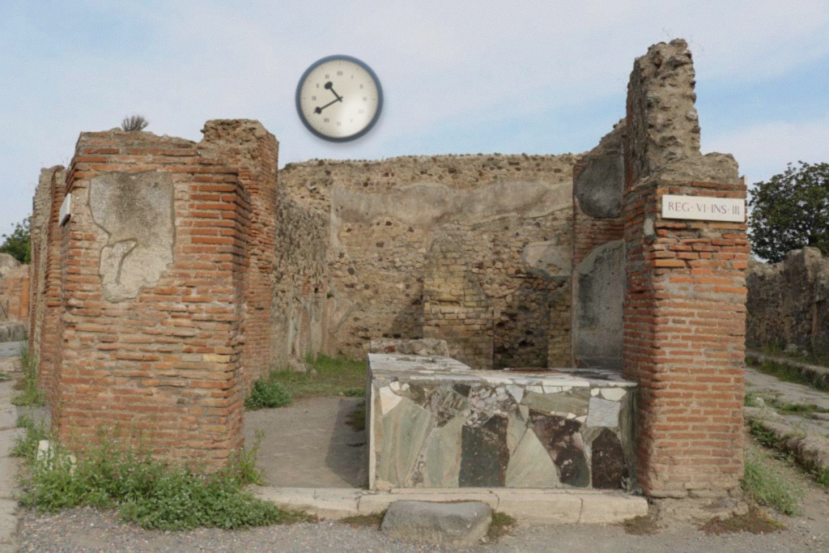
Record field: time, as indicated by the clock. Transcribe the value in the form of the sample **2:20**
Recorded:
**10:40**
